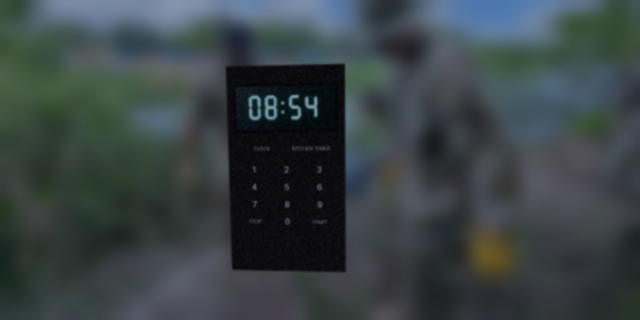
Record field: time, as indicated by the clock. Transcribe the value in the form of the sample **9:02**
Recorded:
**8:54**
